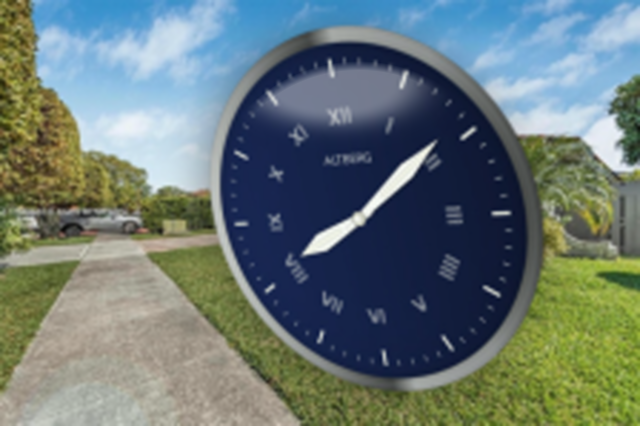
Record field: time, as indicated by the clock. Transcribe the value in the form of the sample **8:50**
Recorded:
**8:09**
